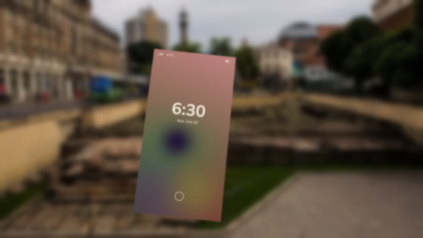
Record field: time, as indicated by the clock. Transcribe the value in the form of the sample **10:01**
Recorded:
**6:30**
